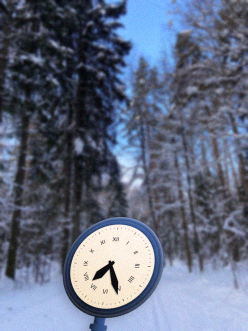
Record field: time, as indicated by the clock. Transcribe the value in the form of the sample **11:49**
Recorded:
**7:26**
